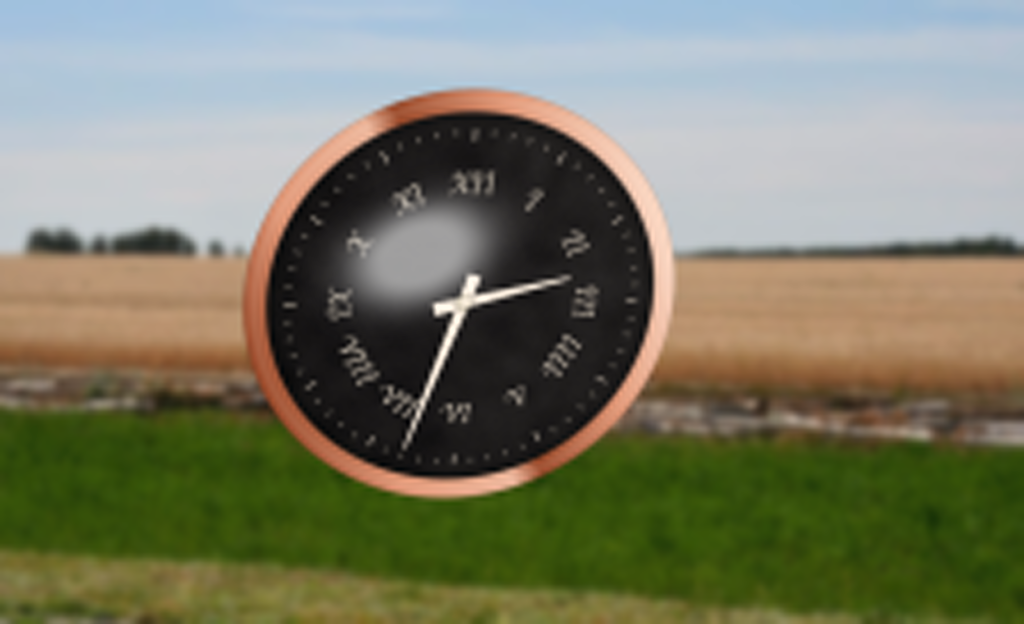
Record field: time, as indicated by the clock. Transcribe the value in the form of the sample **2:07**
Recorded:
**2:33**
